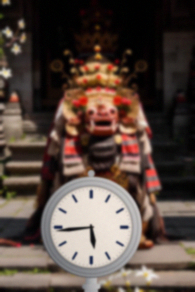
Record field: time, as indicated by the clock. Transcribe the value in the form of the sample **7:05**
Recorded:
**5:44**
